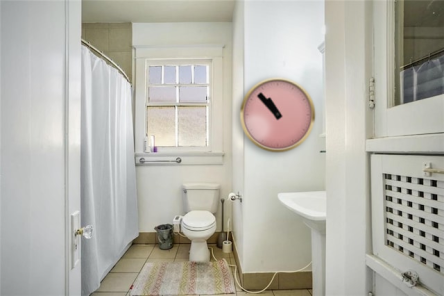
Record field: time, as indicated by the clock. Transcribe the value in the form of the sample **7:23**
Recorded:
**10:53**
